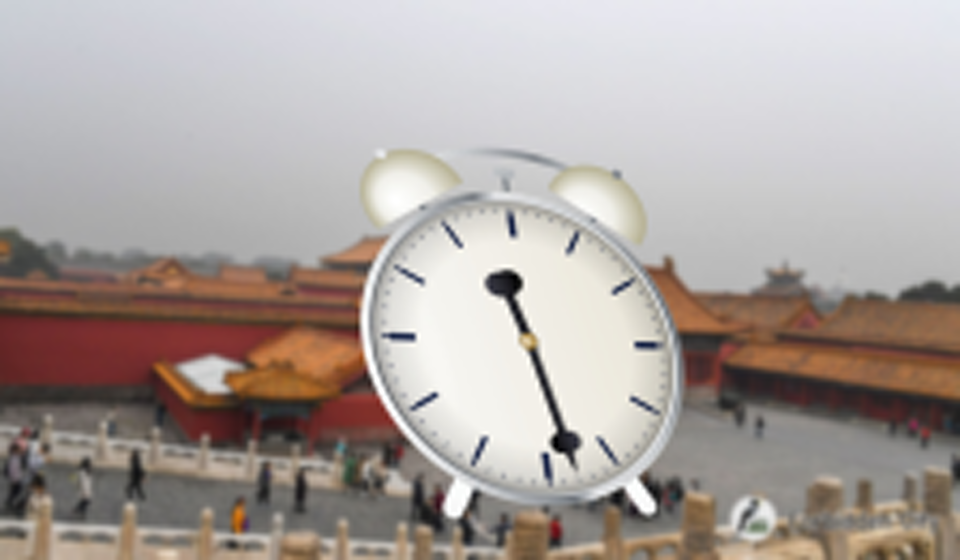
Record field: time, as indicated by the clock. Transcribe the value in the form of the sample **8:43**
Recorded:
**11:28**
